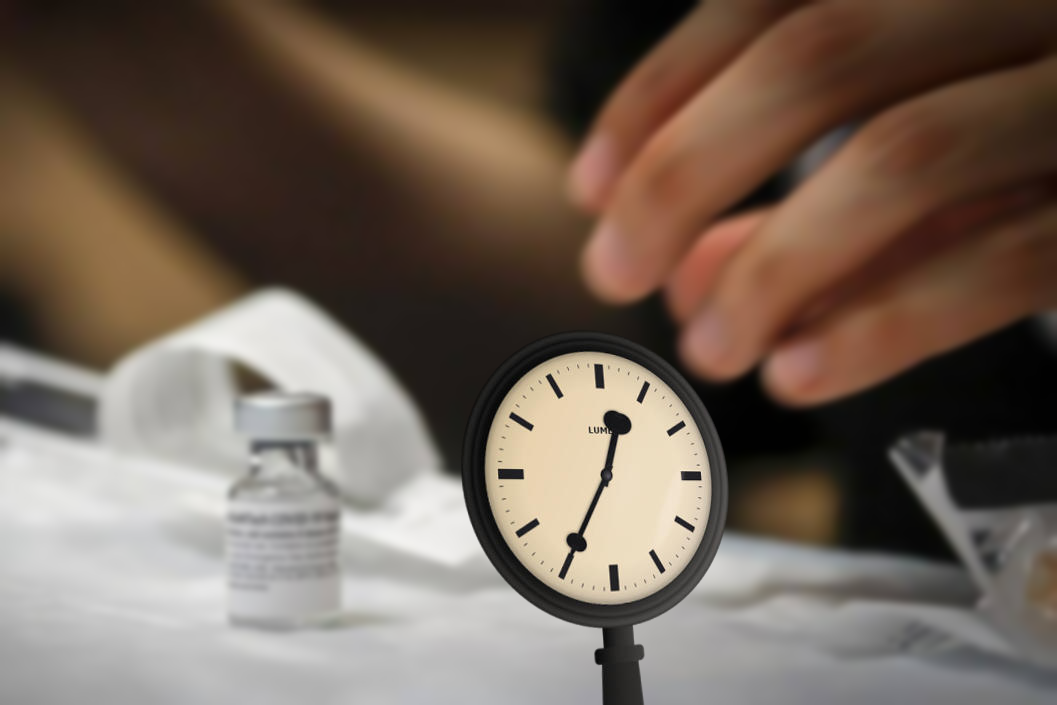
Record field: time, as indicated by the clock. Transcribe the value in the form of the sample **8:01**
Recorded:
**12:35**
